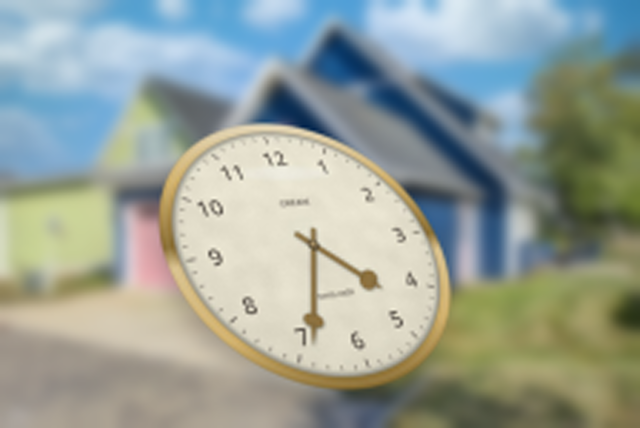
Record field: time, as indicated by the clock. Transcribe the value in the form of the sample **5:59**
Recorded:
**4:34**
